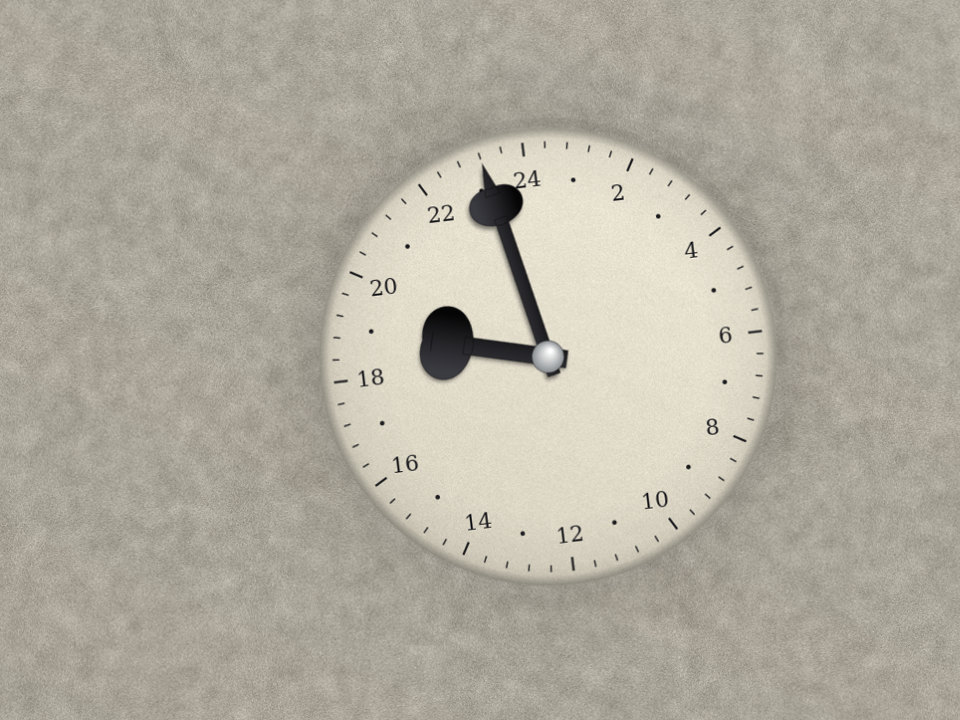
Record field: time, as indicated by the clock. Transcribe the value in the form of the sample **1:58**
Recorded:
**18:58**
